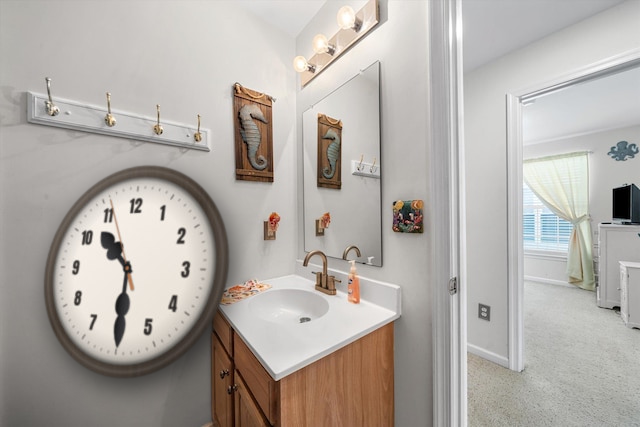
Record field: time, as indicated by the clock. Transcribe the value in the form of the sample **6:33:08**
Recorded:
**10:29:56**
